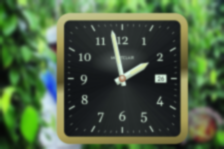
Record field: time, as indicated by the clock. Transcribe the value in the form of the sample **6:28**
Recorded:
**1:58**
